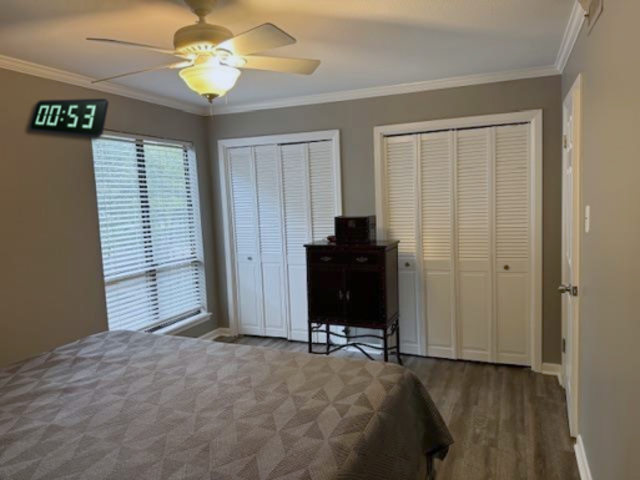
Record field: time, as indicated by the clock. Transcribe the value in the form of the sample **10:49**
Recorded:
**0:53**
